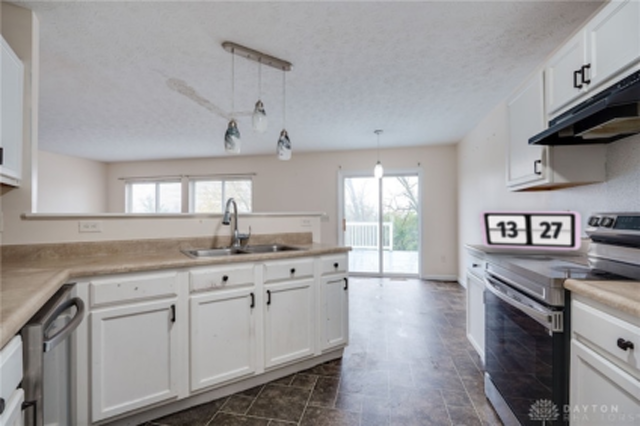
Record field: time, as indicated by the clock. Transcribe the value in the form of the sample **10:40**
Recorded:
**13:27**
